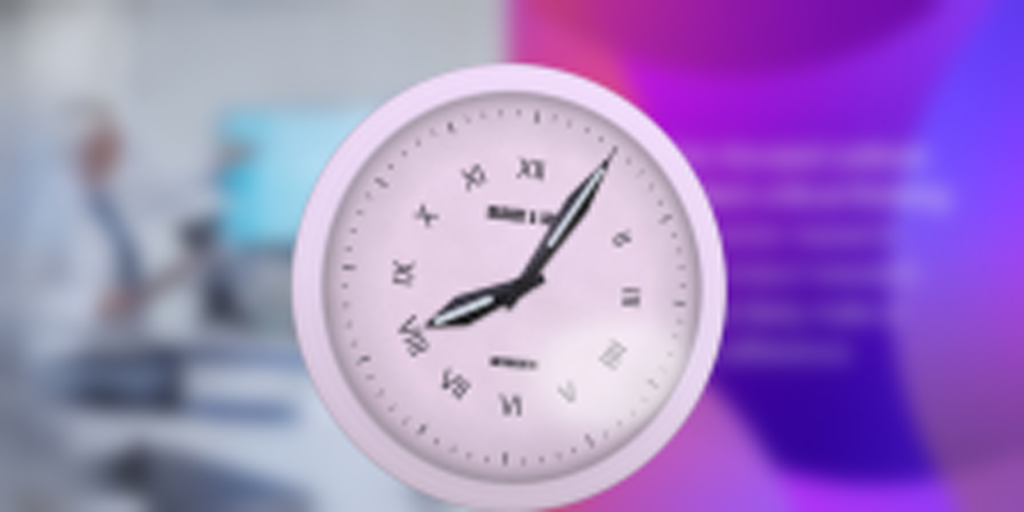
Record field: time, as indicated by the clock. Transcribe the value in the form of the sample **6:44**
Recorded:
**8:05**
